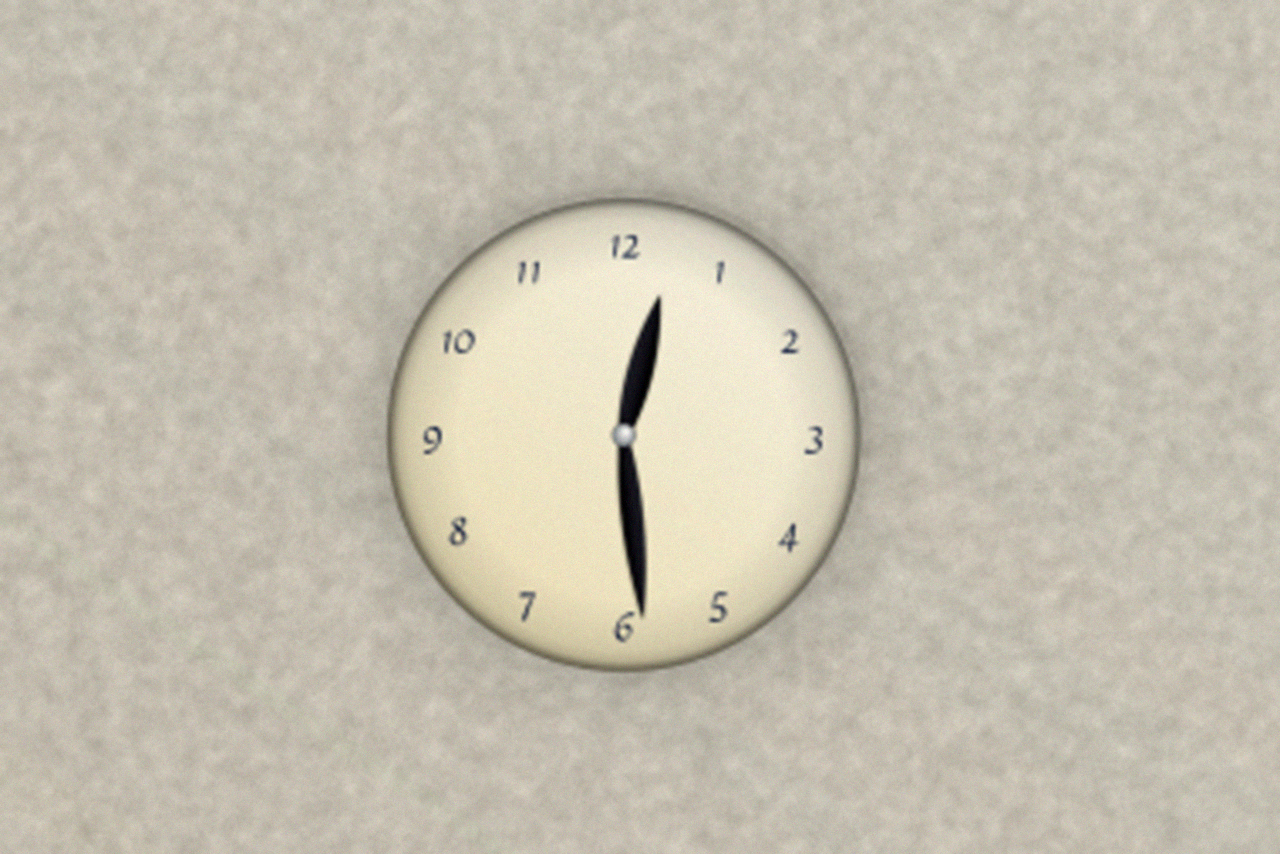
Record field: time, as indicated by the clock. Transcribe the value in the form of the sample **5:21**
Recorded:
**12:29**
